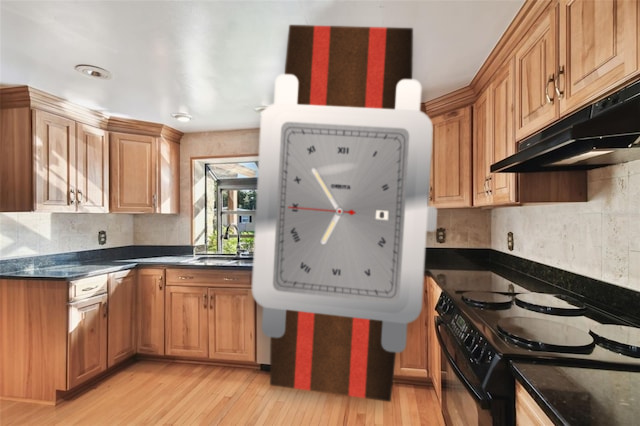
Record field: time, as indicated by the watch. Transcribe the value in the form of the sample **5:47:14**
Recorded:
**6:53:45**
